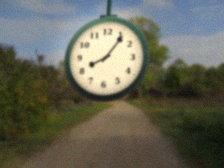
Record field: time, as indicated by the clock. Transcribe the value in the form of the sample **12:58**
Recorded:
**8:06**
